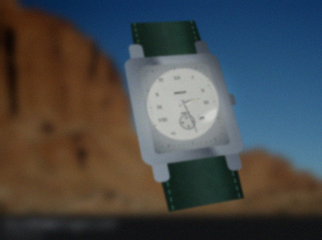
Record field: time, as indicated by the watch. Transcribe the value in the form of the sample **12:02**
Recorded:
**2:28**
